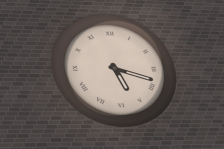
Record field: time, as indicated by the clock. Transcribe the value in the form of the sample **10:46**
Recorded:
**5:18**
